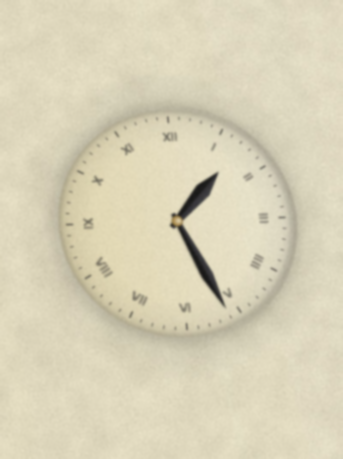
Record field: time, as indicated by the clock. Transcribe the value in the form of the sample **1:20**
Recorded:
**1:26**
